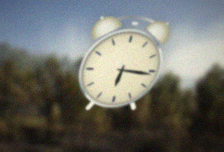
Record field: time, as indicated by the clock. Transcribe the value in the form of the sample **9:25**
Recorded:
**6:16**
